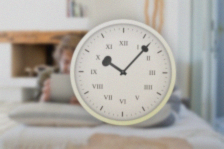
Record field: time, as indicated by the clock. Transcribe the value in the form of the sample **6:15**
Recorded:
**10:07**
